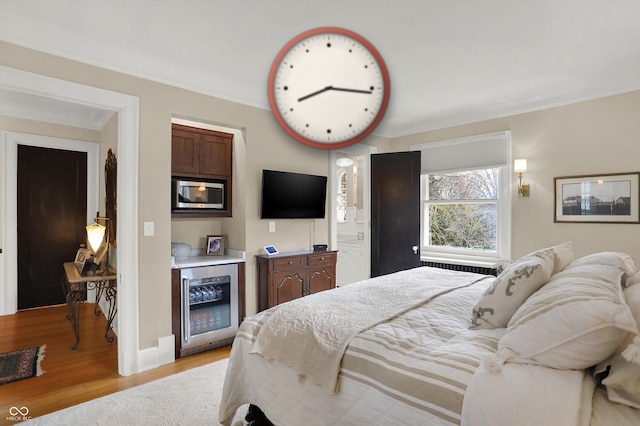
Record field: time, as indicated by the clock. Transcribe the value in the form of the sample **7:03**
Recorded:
**8:16**
